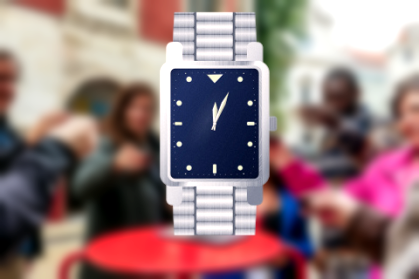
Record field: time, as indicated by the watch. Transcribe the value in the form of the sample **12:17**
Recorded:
**12:04**
